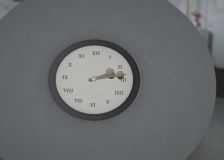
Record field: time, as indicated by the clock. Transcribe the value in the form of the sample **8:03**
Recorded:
**2:13**
